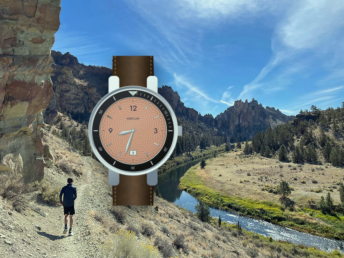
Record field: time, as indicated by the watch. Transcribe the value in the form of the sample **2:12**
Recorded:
**8:33**
